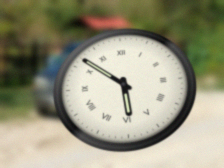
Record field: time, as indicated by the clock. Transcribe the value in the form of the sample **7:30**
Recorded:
**5:52**
